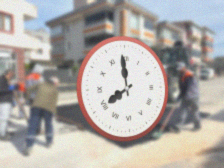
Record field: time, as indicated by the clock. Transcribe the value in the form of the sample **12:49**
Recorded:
**7:59**
